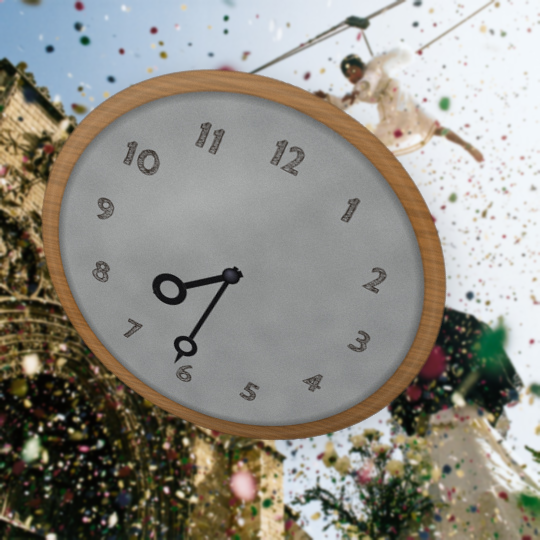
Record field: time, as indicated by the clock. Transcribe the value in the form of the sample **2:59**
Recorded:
**7:31**
